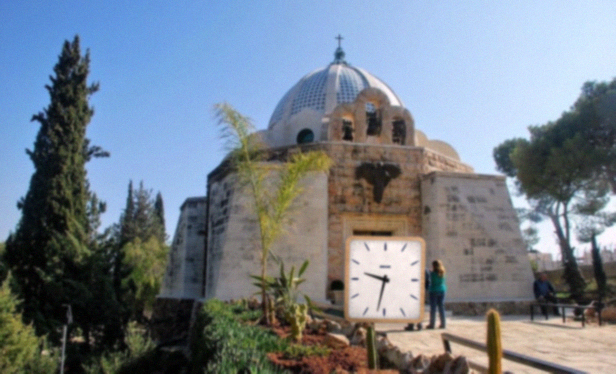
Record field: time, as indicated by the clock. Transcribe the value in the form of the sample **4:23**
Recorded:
**9:32**
